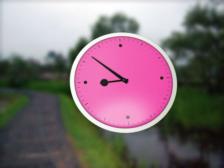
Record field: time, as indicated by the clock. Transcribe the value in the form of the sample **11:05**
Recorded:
**8:52**
